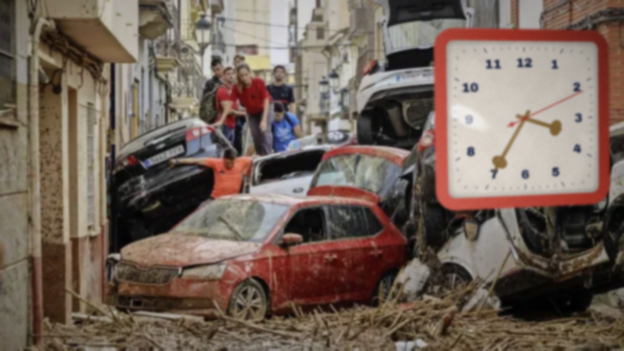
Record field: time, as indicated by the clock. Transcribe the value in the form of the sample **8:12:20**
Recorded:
**3:35:11**
